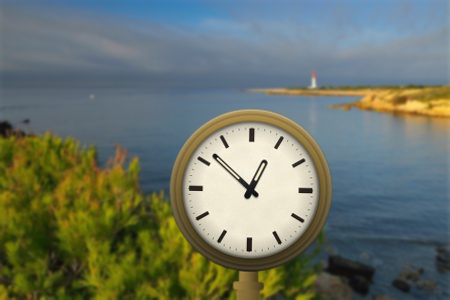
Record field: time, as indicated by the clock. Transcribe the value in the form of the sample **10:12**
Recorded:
**12:52**
